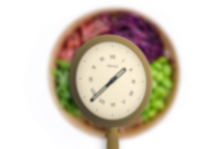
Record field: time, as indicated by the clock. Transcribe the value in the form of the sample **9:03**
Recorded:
**1:38**
